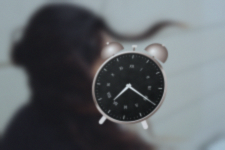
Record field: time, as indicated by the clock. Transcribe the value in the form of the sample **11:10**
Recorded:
**7:20**
